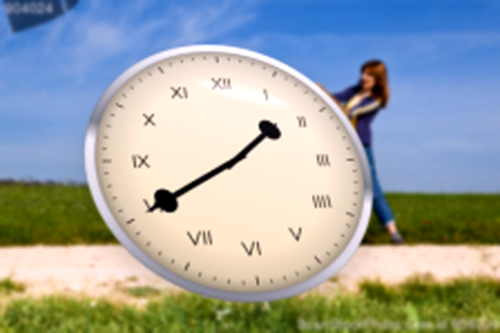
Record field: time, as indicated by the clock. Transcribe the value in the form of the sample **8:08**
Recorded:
**1:40**
